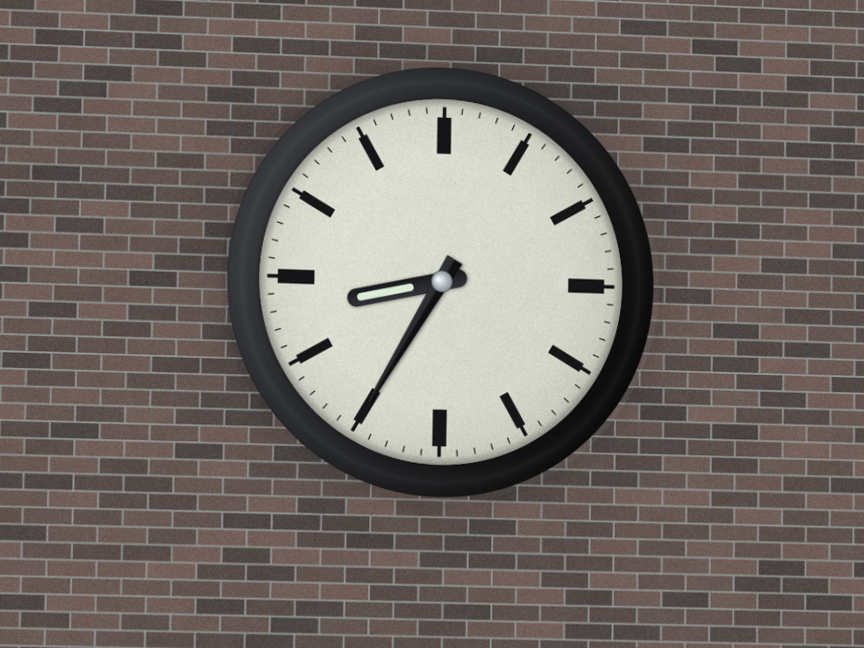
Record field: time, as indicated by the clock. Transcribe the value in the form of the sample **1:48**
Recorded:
**8:35**
